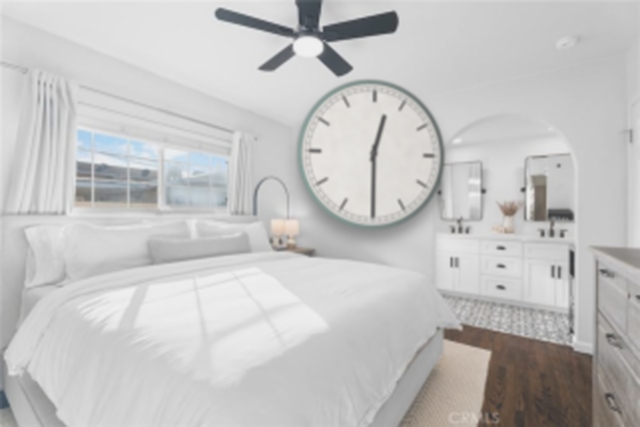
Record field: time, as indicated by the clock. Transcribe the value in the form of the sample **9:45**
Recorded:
**12:30**
